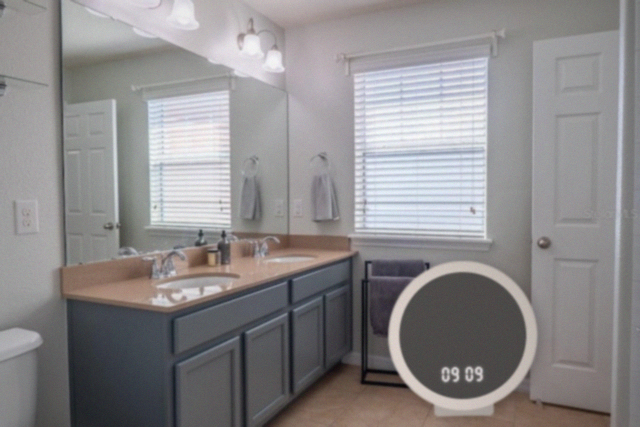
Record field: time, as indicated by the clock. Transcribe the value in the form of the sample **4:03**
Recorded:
**9:09**
